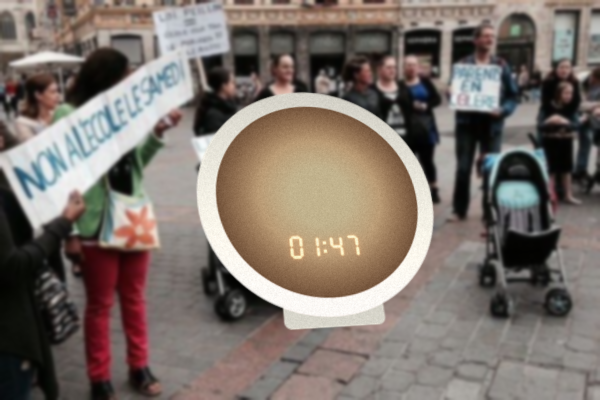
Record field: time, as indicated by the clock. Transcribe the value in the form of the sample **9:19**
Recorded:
**1:47**
